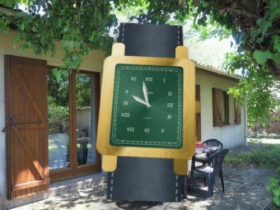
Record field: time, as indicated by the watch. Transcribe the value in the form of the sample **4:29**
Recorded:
**9:58**
